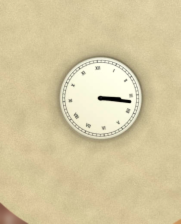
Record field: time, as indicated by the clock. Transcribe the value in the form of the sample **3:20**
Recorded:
**3:17**
